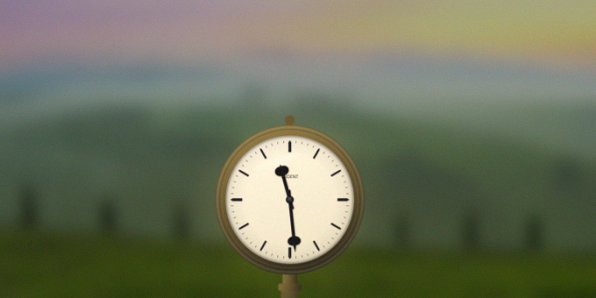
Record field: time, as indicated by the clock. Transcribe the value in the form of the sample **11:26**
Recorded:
**11:29**
